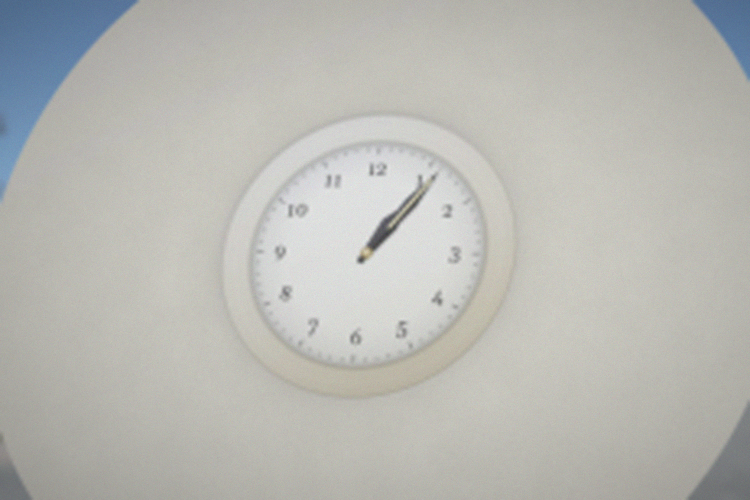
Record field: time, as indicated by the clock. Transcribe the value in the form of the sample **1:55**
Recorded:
**1:06**
